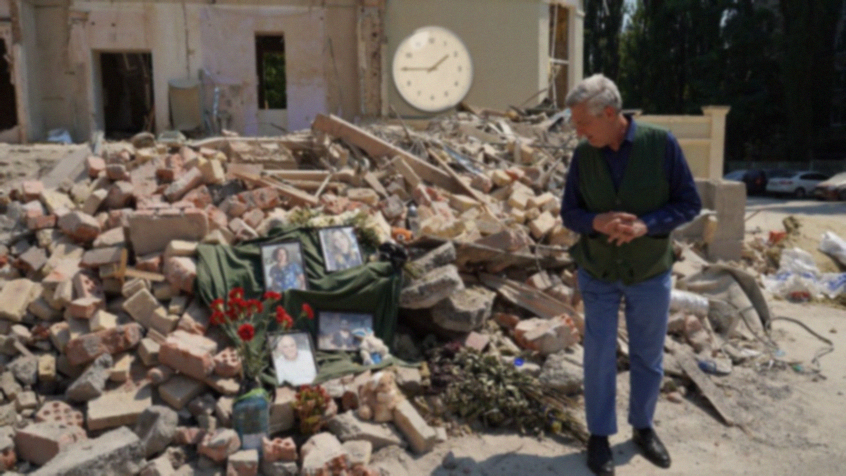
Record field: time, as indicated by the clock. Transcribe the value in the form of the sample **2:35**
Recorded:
**1:45**
